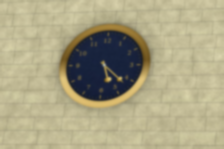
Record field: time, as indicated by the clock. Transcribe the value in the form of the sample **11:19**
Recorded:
**5:22**
